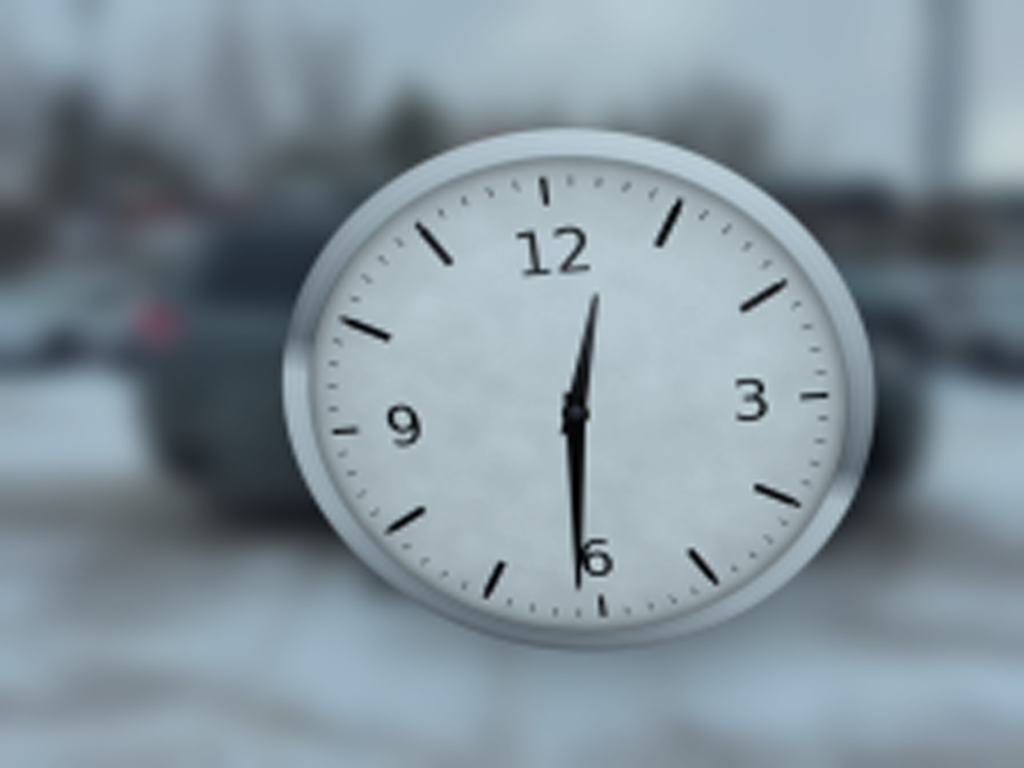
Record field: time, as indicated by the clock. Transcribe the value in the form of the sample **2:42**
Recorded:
**12:31**
